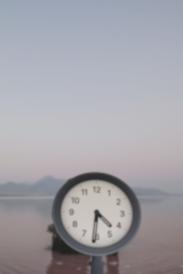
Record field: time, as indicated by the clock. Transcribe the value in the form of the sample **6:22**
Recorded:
**4:31**
